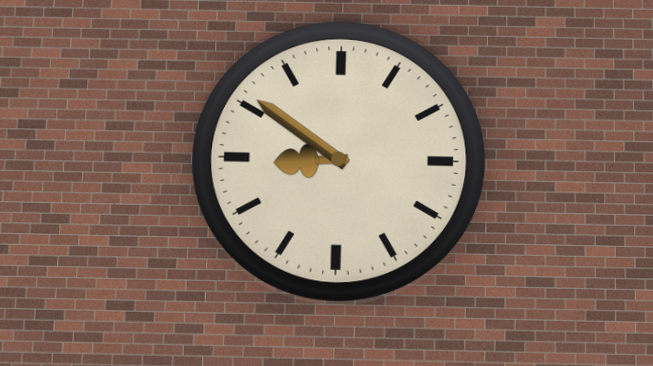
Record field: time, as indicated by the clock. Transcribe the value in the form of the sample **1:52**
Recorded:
**8:51**
